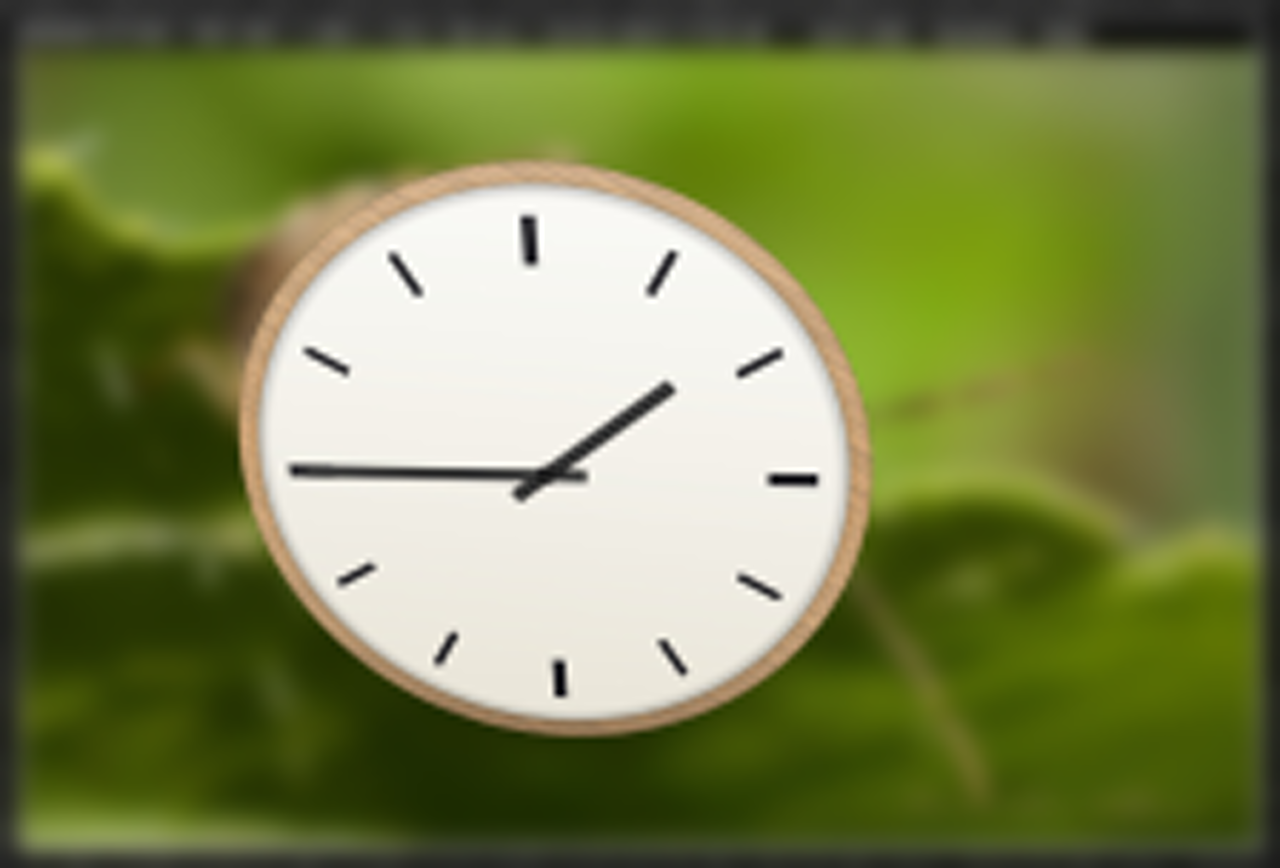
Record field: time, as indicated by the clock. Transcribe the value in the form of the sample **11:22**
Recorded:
**1:45**
